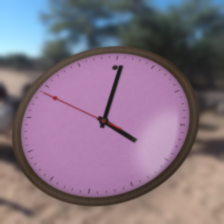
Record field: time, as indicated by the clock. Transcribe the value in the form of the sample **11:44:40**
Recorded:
**4:00:49**
